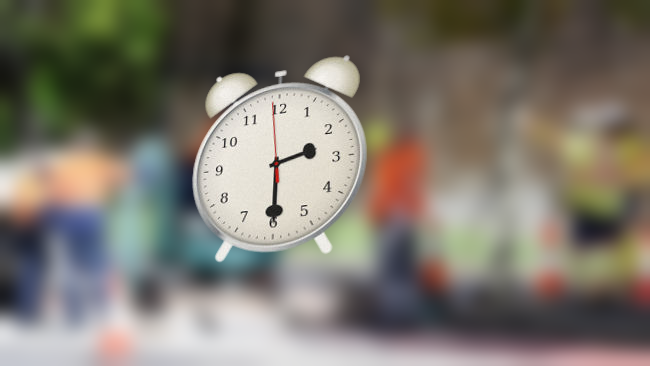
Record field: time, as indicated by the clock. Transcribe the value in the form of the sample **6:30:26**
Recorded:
**2:29:59**
